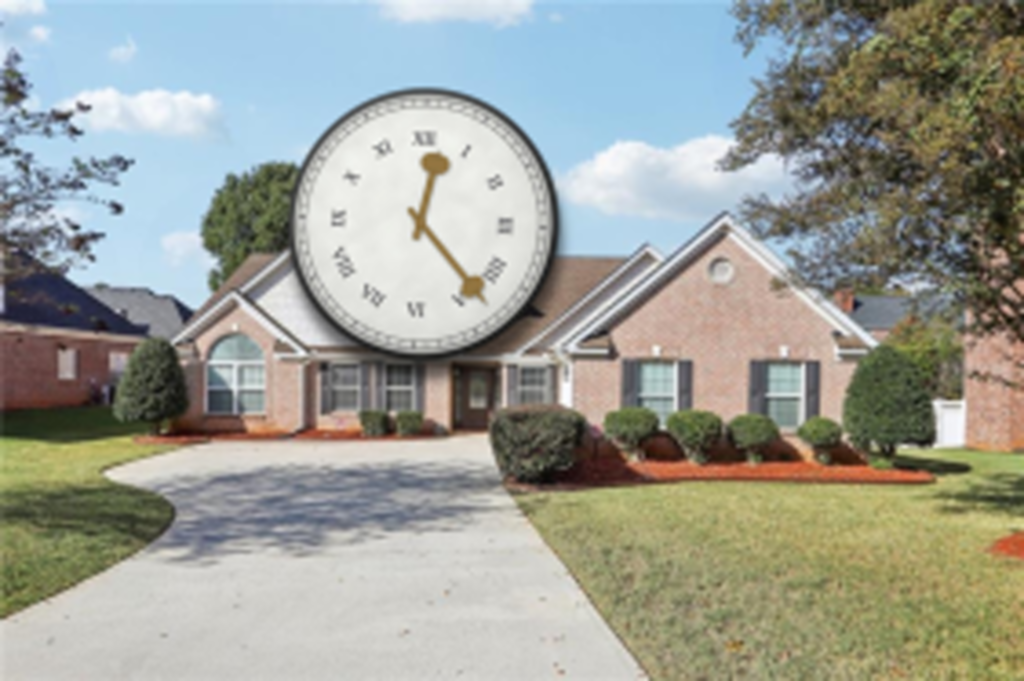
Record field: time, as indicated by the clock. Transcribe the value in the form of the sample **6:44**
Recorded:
**12:23**
